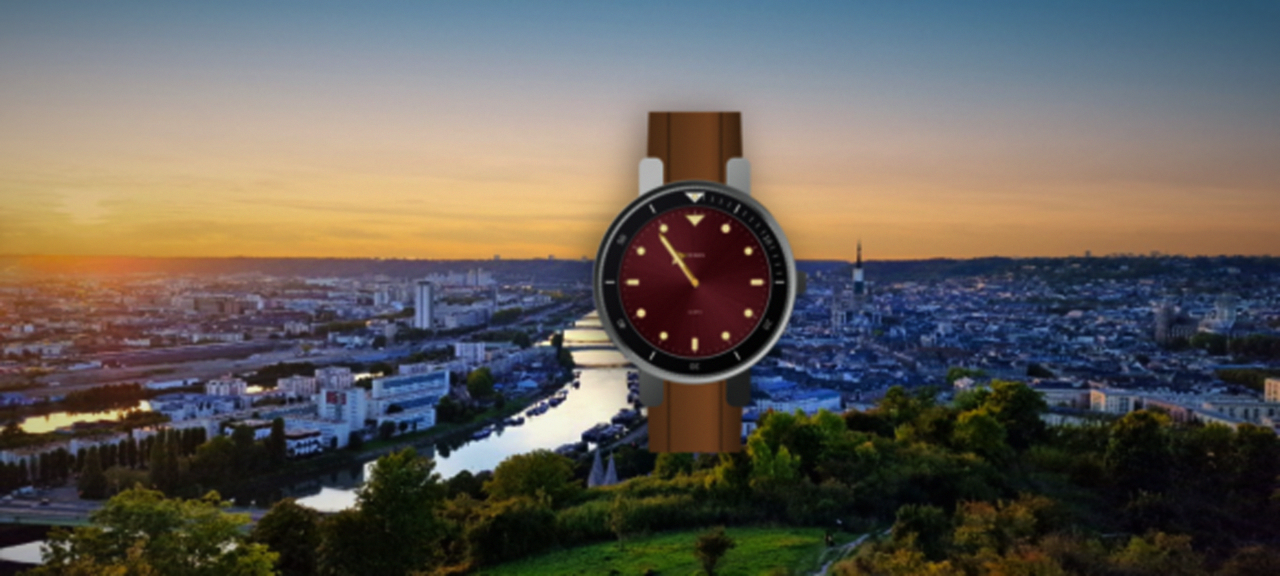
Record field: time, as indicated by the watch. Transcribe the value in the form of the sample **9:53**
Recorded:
**10:54**
